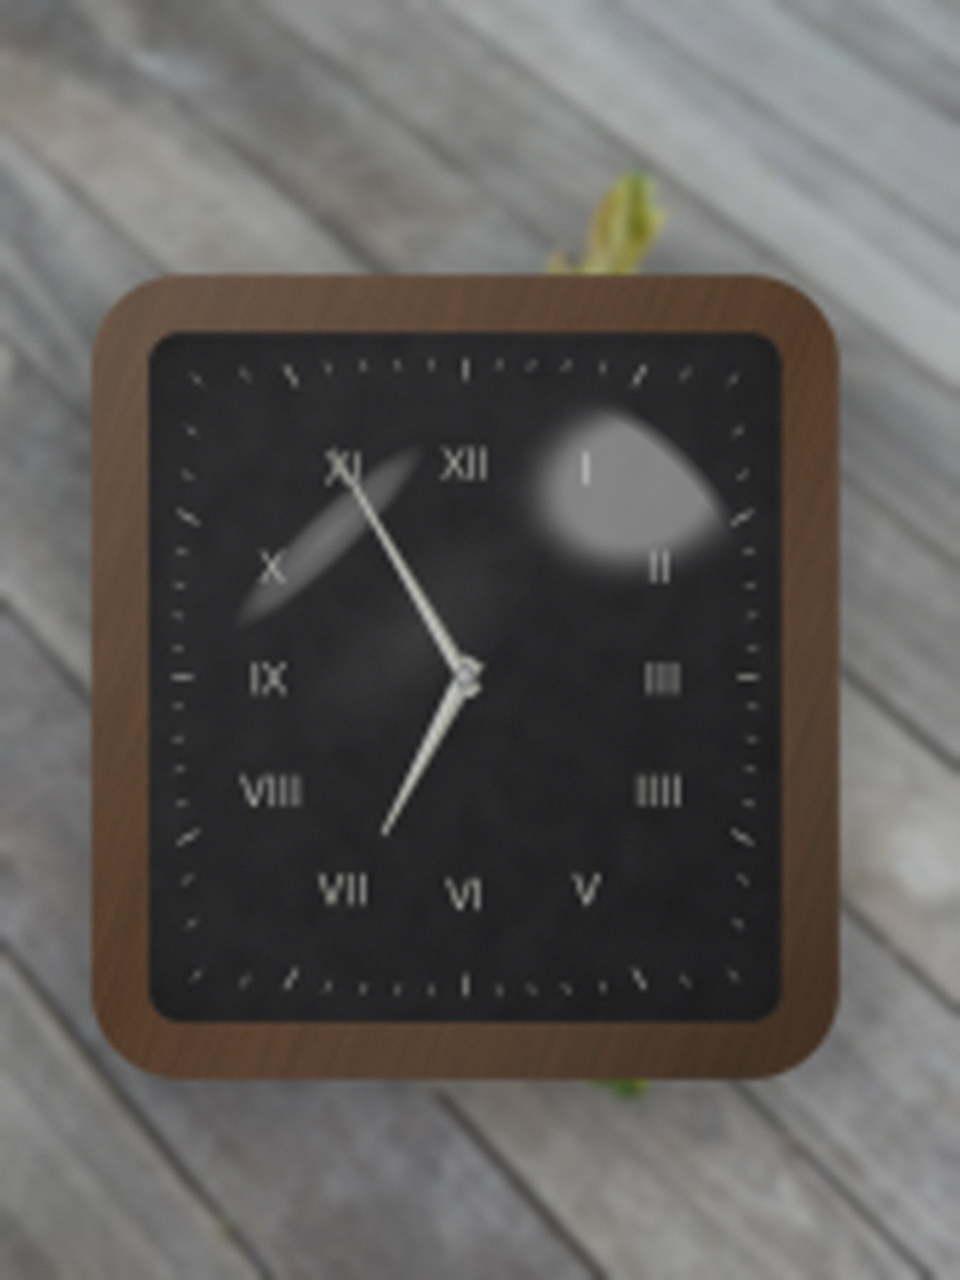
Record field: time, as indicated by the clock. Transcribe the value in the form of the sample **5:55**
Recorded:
**6:55**
